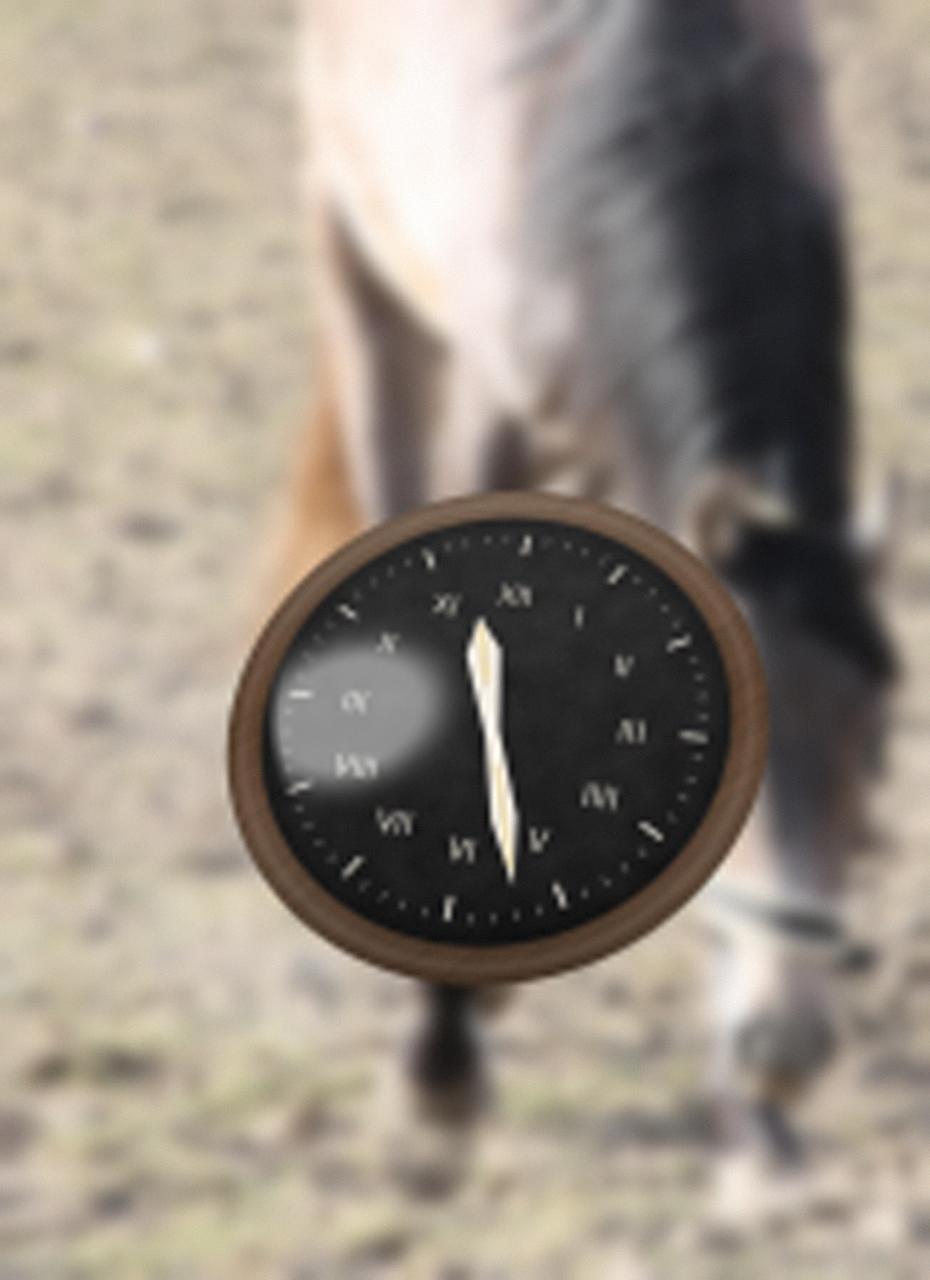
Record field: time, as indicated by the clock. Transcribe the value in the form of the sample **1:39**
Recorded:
**11:27**
